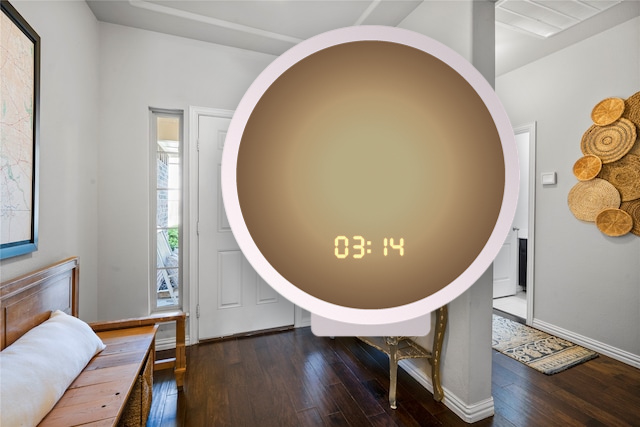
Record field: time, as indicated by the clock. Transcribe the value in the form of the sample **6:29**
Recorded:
**3:14**
